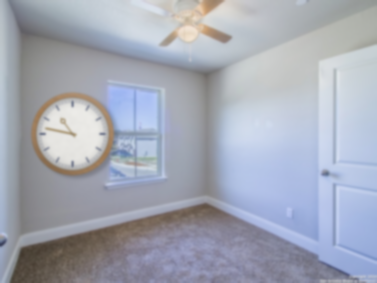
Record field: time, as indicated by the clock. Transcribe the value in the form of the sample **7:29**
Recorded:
**10:47**
